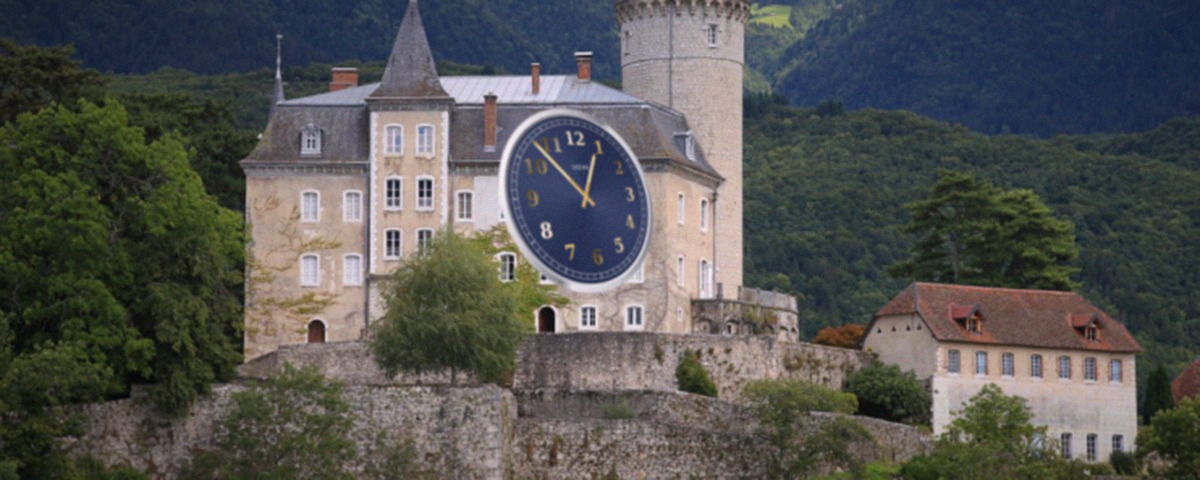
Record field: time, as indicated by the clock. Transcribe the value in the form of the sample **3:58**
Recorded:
**12:53**
